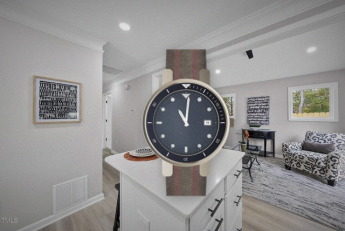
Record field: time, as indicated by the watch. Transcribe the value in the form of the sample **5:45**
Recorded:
**11:01**
